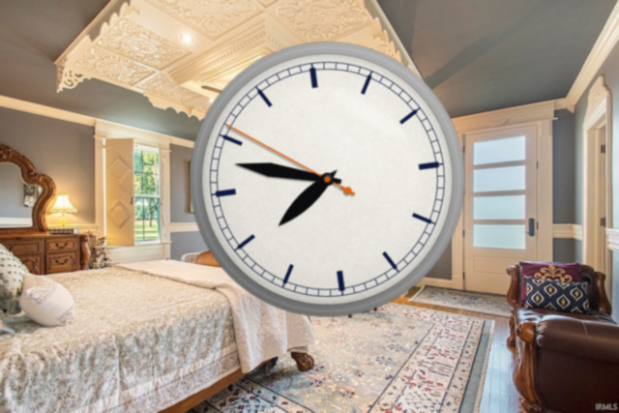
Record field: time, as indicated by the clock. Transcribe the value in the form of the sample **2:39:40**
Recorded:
**7:47:51**
